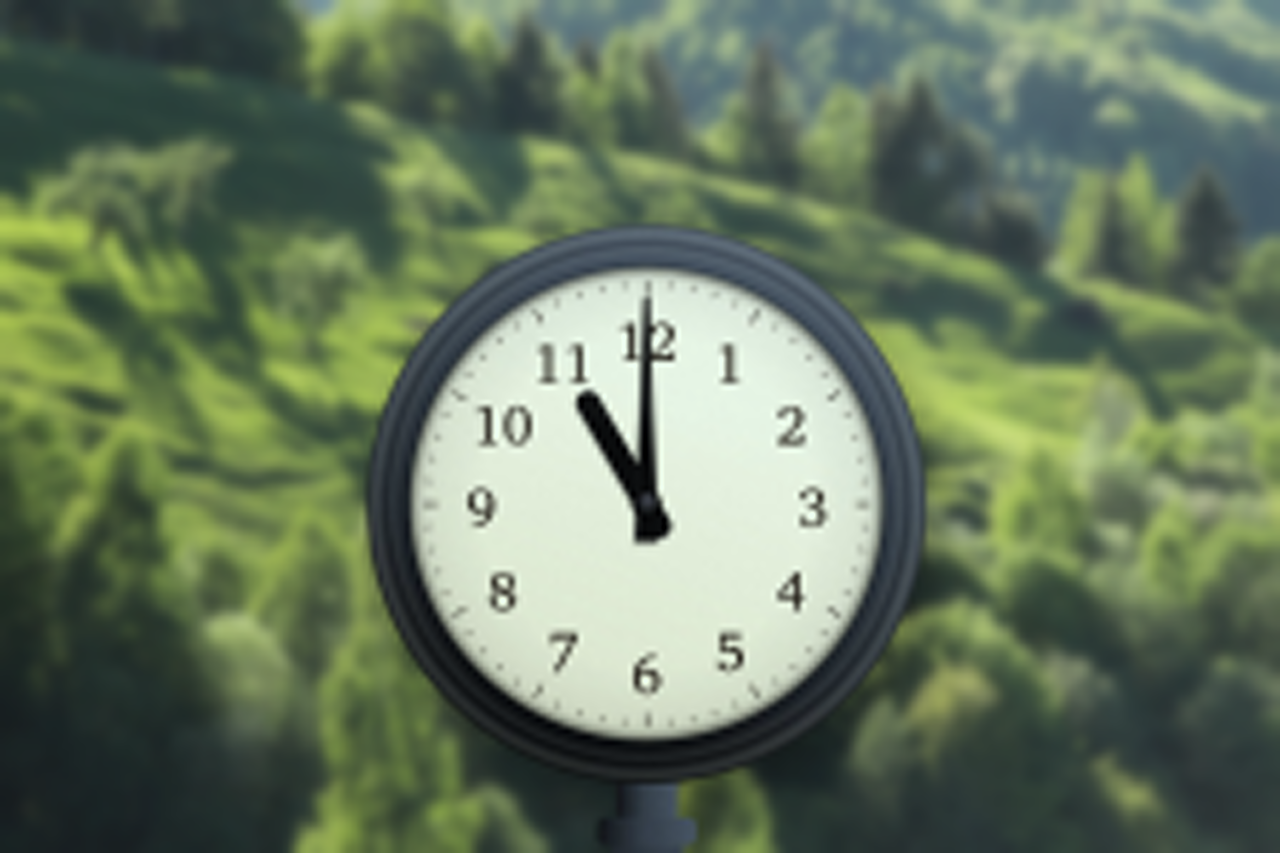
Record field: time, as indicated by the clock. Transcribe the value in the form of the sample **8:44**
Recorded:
**11:00**
